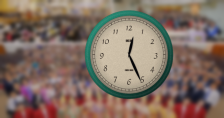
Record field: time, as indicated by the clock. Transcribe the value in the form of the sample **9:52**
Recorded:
**12:26**
